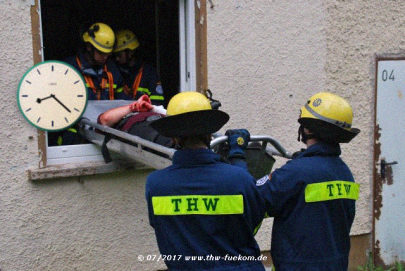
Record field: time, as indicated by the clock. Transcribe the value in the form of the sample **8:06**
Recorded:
**8:22**
